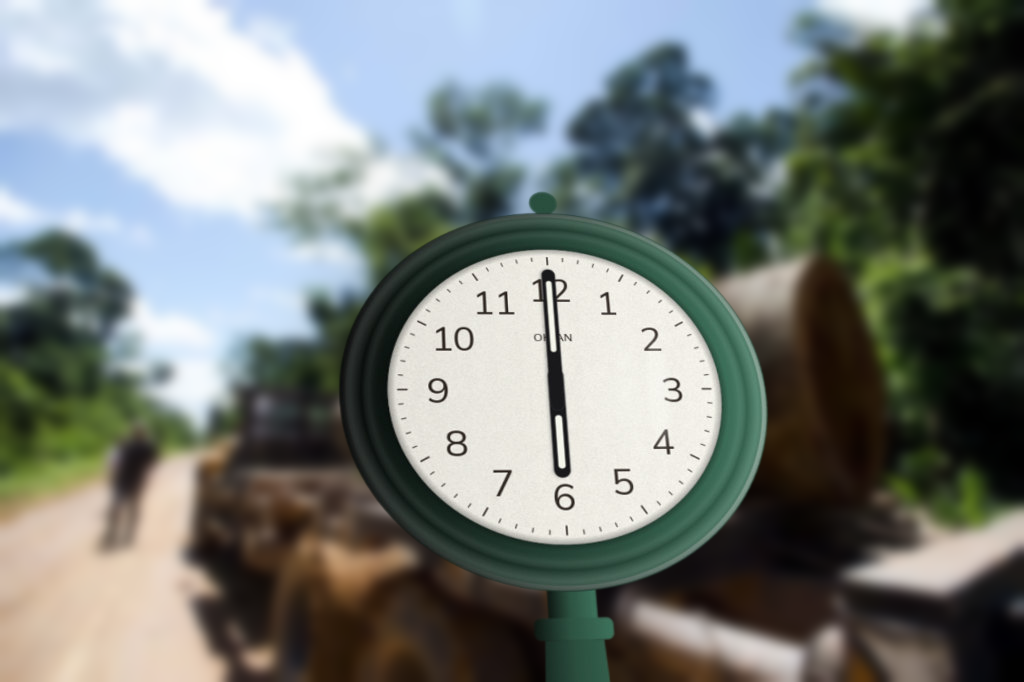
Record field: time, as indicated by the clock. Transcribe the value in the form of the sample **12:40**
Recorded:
**6:00**
